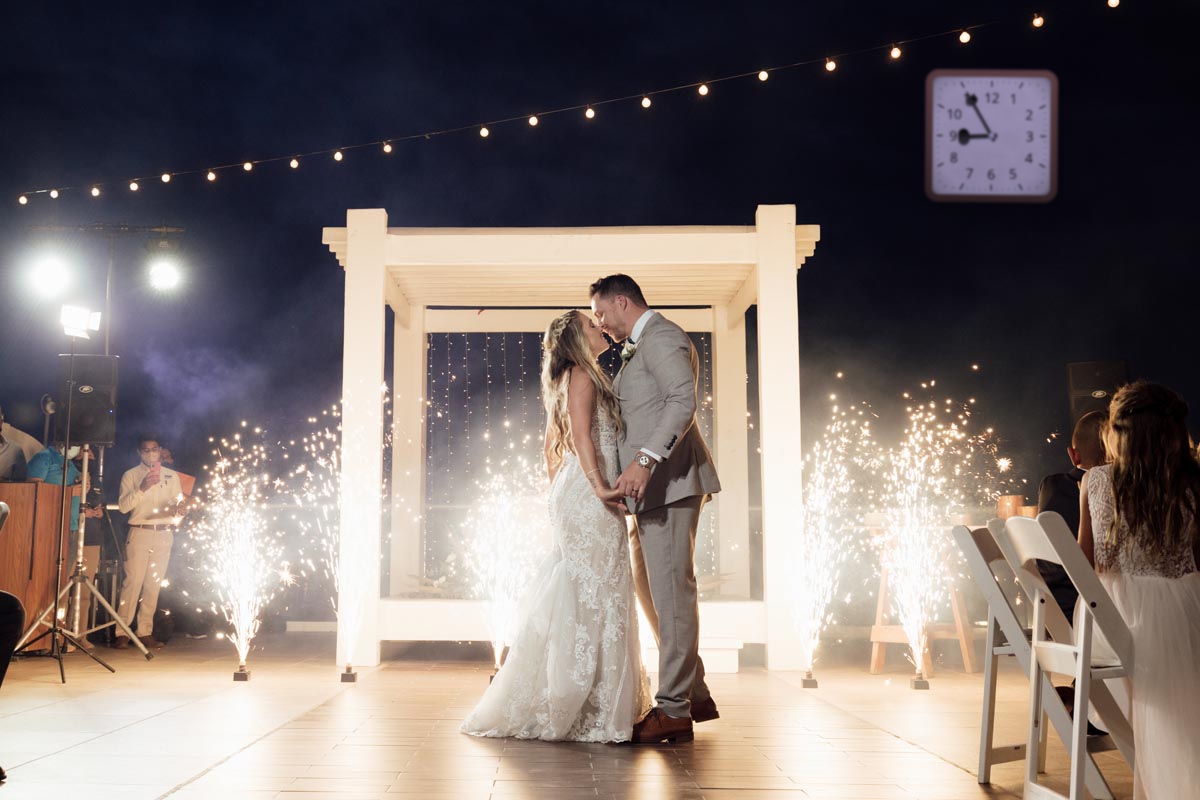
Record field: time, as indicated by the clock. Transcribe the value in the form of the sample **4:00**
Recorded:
**8:55**
